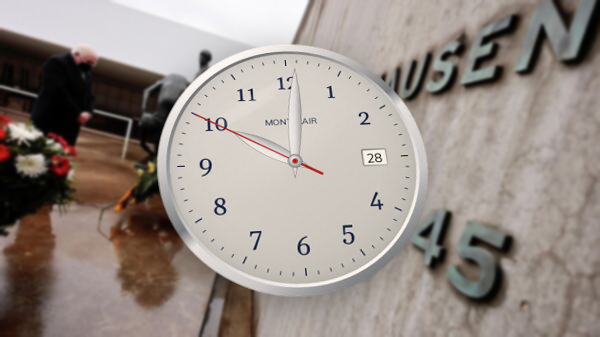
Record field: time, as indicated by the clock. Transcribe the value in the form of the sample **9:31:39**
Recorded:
**10:00:50**
